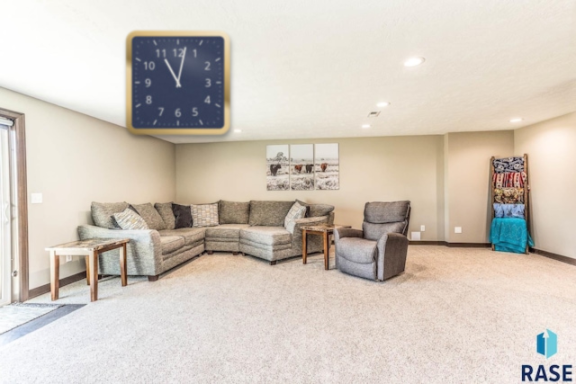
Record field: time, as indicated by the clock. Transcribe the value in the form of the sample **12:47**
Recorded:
**11:02**
